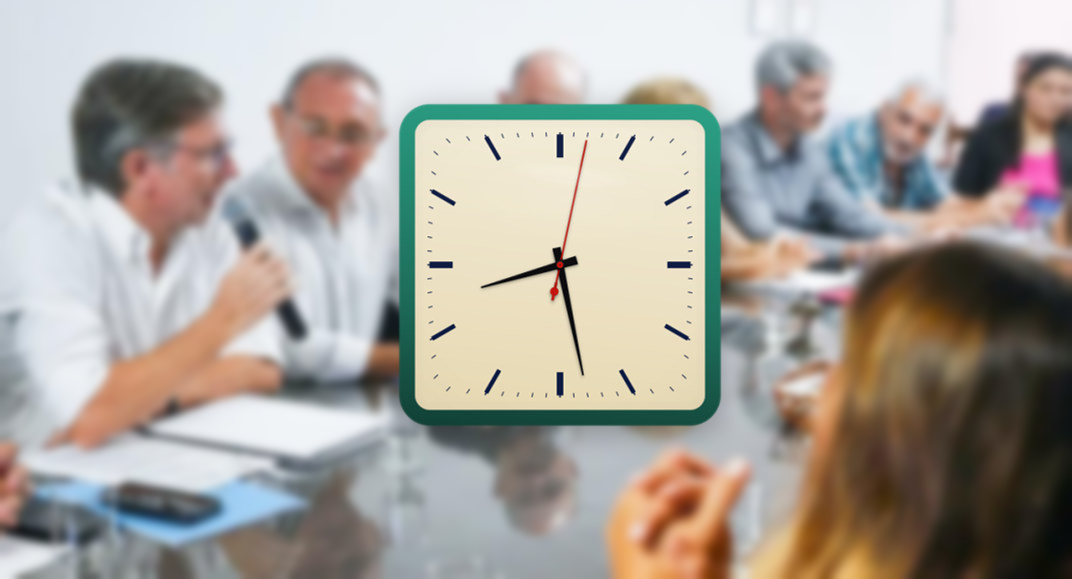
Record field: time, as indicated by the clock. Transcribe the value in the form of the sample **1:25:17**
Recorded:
**8:28:02**
